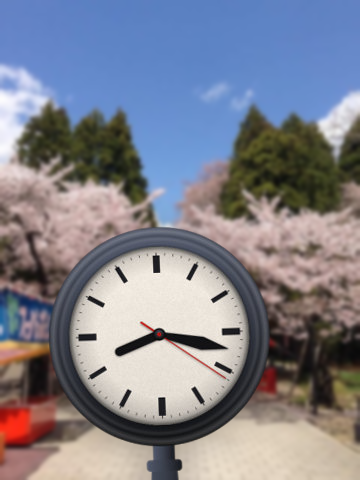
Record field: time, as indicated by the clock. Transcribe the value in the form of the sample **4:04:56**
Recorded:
**8:17:21**
